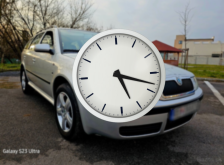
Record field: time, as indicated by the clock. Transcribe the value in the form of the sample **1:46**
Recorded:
**5:18**
